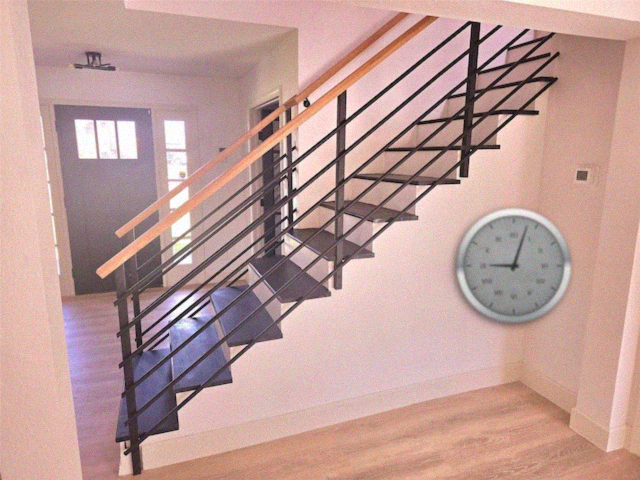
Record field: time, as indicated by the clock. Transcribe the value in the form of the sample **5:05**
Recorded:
**9:03**
